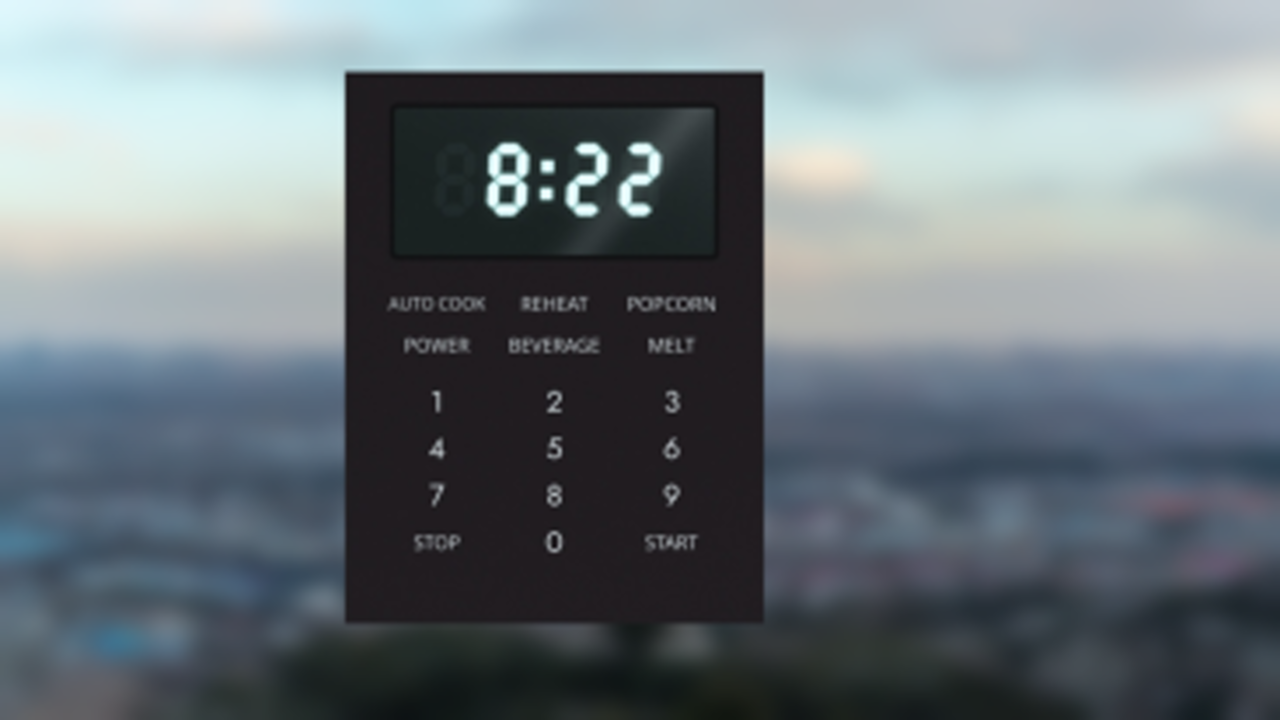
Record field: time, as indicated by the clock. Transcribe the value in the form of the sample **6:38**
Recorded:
**8:22**
